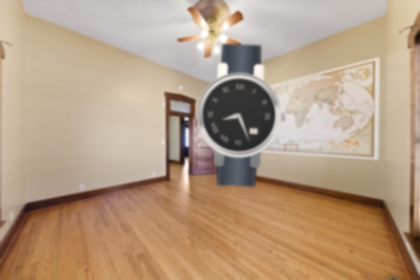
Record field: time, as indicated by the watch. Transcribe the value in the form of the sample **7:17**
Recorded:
**8:26**
